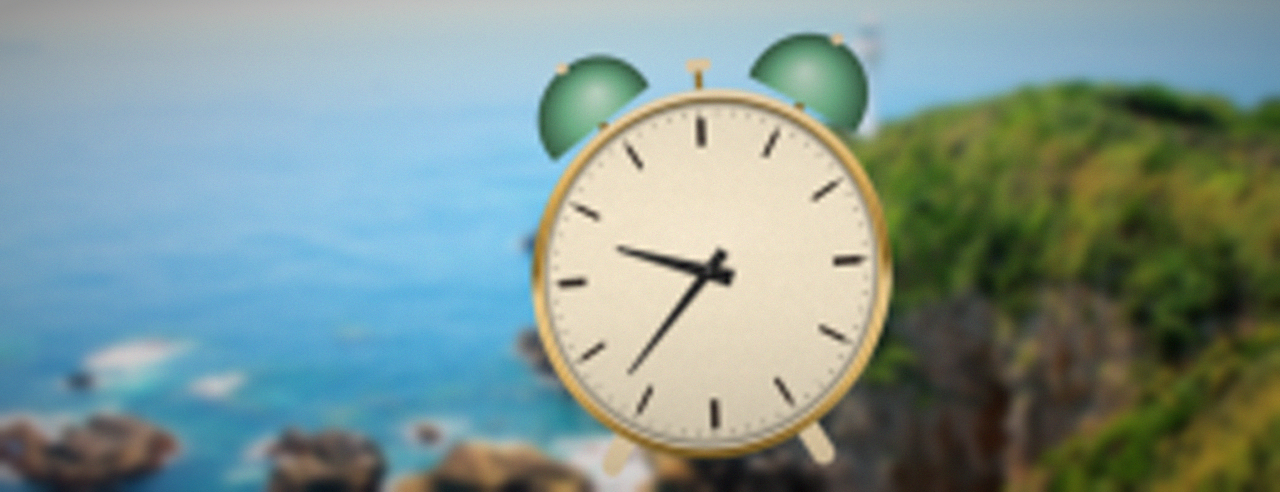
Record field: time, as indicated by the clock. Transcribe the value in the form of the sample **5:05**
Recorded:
**9:37**
